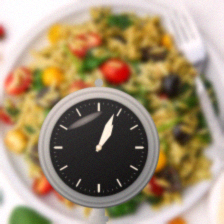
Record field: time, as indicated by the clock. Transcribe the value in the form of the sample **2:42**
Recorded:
**1:04**
